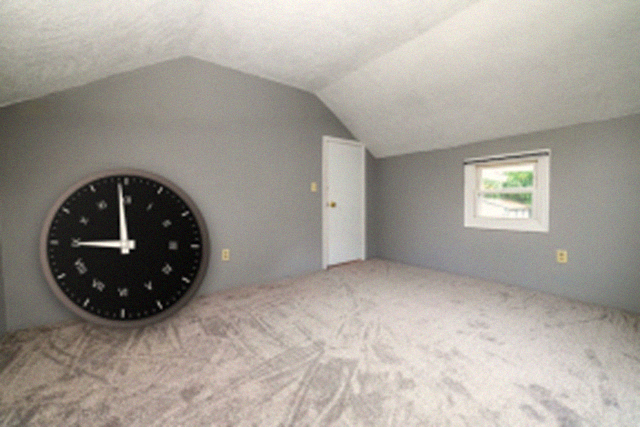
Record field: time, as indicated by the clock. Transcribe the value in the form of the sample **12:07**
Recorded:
**8:59**
